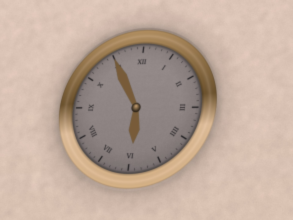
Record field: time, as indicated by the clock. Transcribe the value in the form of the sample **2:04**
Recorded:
**5:55**
